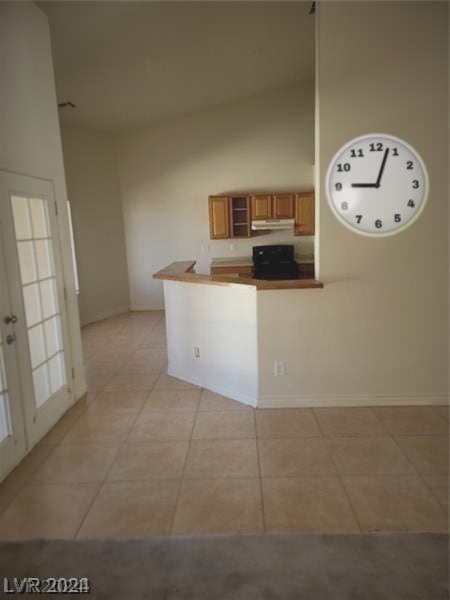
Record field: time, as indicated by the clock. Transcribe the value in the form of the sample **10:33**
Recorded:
**9:03**
